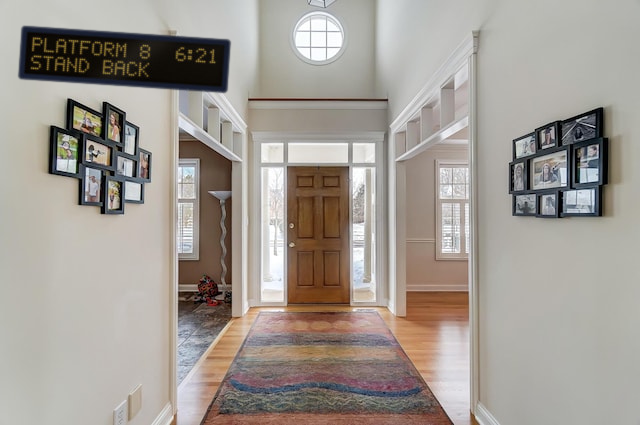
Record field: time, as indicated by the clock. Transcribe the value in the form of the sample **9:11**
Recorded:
**6:21**
